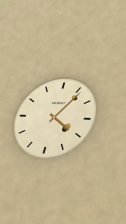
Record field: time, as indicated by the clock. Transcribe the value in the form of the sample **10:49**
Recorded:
**4:06**
